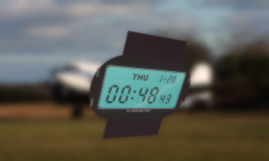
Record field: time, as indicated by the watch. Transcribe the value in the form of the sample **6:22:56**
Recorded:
**0:48:43**
